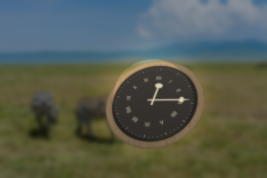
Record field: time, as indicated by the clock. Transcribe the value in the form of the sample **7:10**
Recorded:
**12:14**
